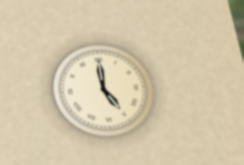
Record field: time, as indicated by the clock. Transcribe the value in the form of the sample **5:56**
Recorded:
**5:00**
